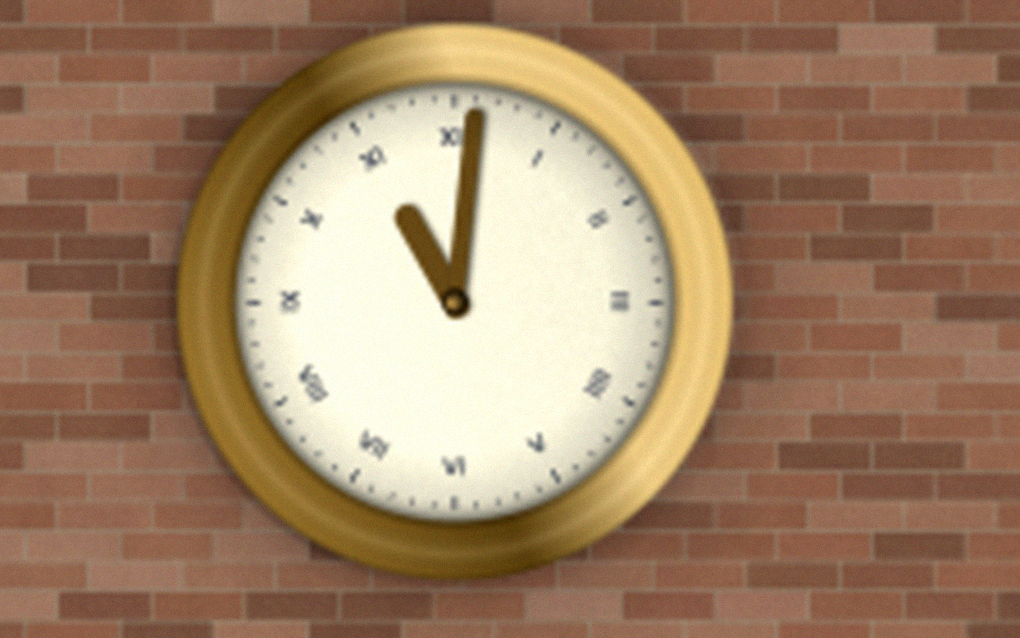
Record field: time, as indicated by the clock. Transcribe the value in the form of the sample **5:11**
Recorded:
**11:01**
